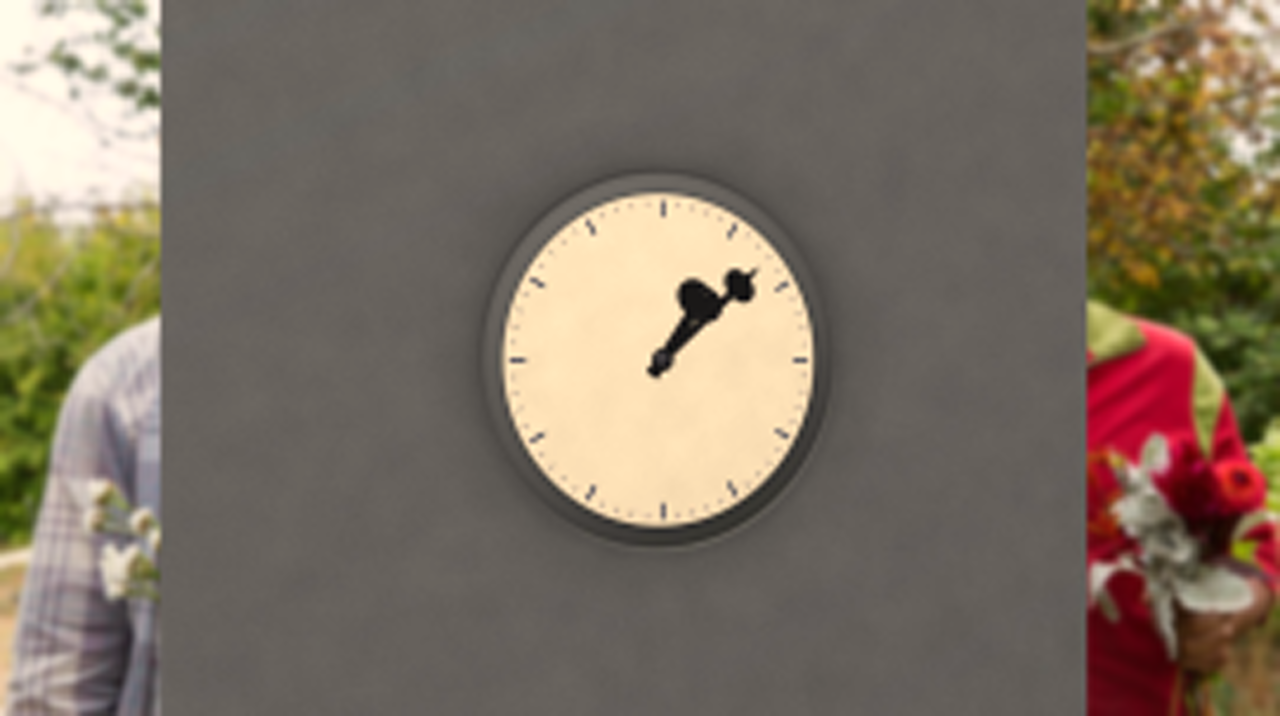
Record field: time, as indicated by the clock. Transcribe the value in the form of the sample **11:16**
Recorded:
**1:08**
